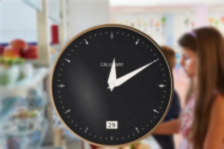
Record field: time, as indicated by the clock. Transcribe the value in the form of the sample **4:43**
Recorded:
**12:10**
